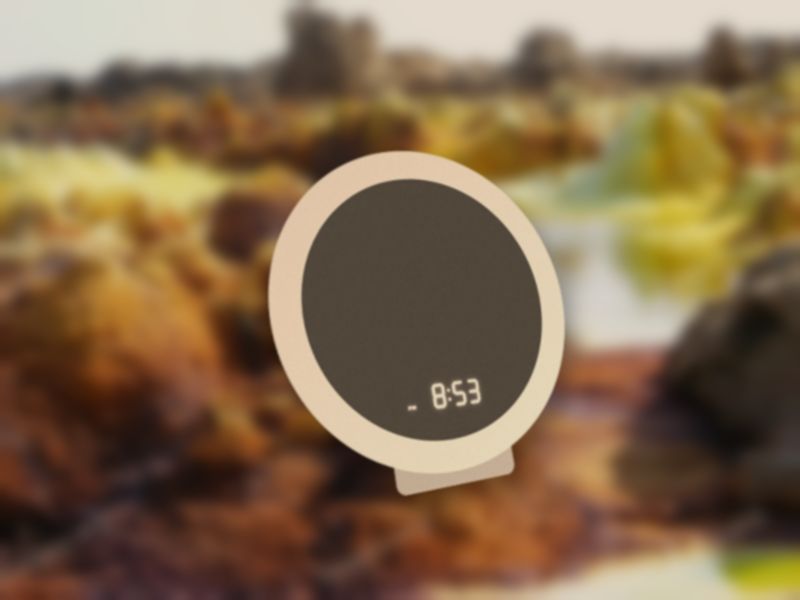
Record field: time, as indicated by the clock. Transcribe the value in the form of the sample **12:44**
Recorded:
**8:53**
